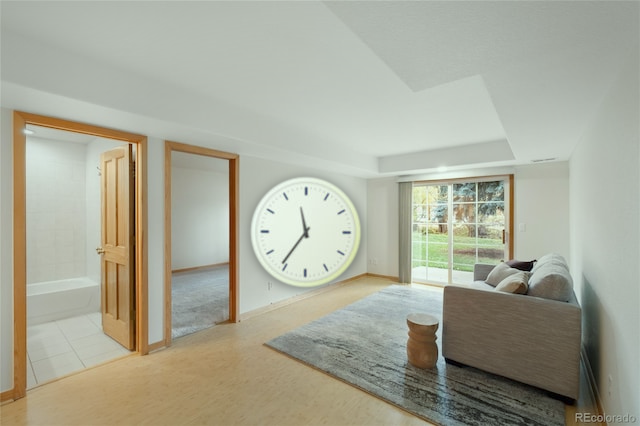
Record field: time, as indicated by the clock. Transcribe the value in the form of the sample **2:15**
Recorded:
**11:36**
